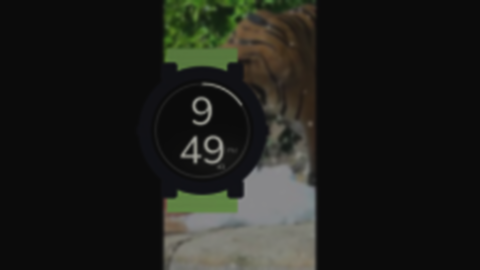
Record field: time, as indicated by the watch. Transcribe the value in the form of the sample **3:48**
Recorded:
**9:49**
